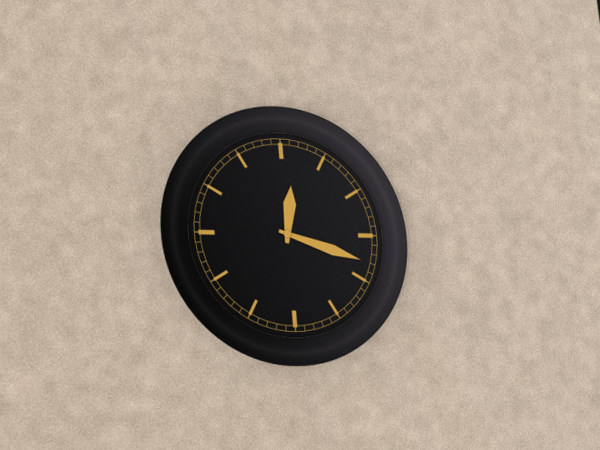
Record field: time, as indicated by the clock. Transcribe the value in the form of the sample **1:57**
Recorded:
**12:18**
